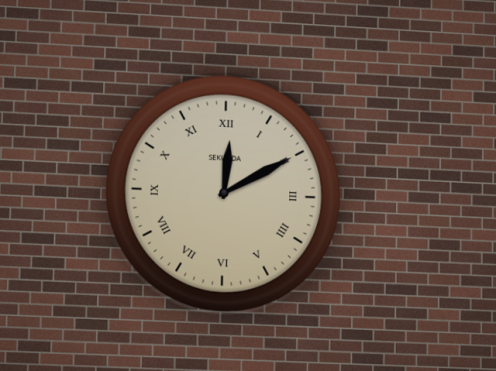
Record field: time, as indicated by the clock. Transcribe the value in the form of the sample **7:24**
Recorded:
**12:10**
